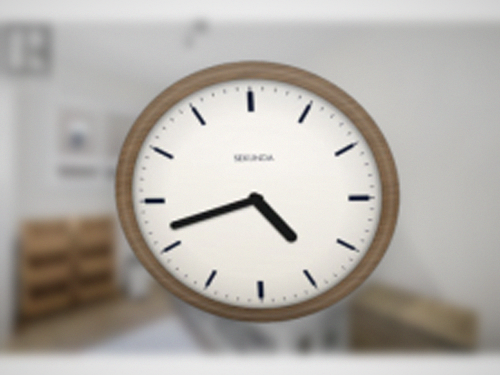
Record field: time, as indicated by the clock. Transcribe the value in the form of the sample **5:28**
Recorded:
**4:42**
